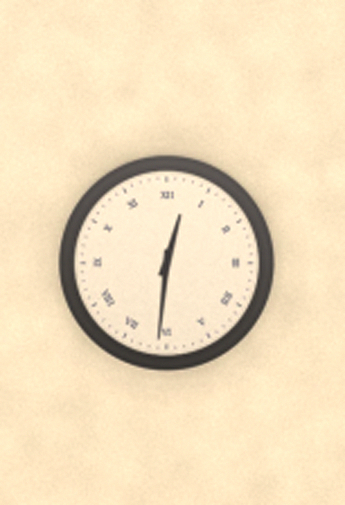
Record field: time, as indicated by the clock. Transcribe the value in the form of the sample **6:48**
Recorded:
**12:31**
